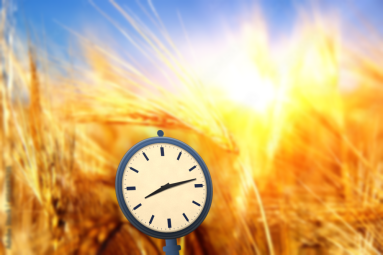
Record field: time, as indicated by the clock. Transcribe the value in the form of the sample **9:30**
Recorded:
**8:13**
